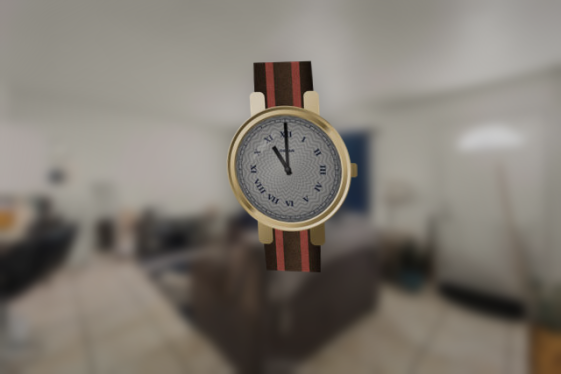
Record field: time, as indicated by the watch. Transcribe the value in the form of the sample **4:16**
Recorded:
**11:00**
